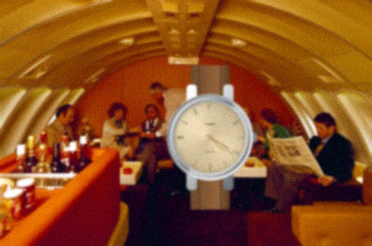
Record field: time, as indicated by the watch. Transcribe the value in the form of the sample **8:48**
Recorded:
**4:21**
